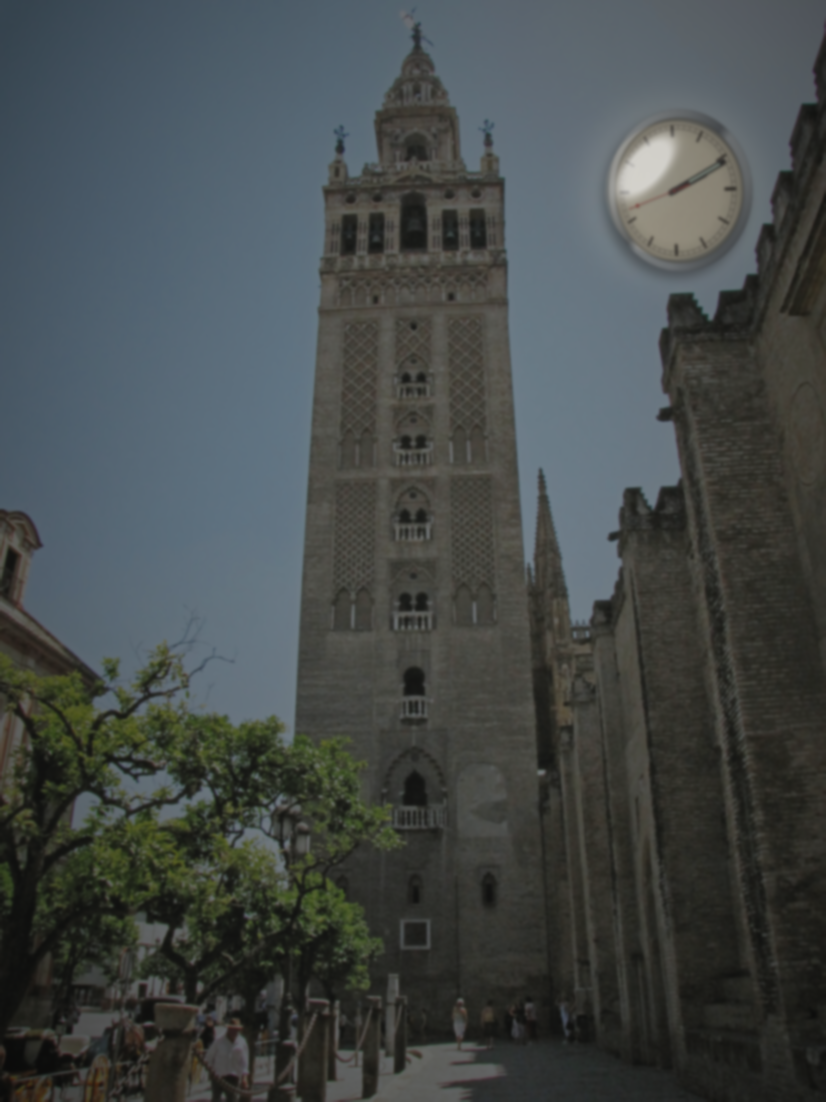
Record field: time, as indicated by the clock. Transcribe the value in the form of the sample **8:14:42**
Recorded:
**2:10:42**
